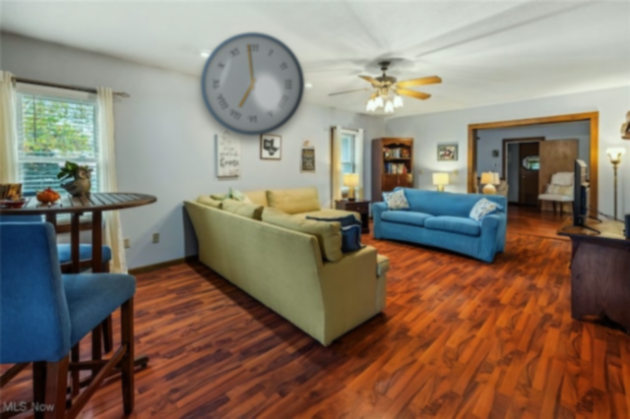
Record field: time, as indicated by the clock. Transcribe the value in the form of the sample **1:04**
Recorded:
**6:59**
